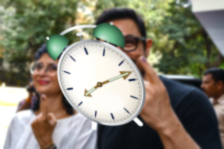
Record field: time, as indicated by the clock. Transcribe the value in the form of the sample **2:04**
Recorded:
**8:13**
